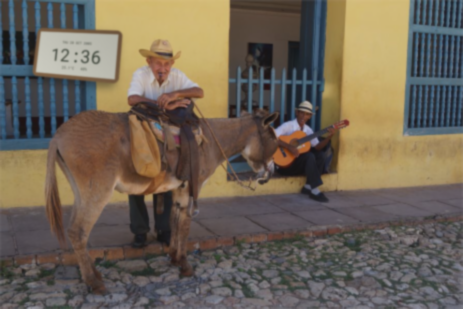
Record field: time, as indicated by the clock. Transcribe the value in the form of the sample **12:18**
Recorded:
**12:36**
